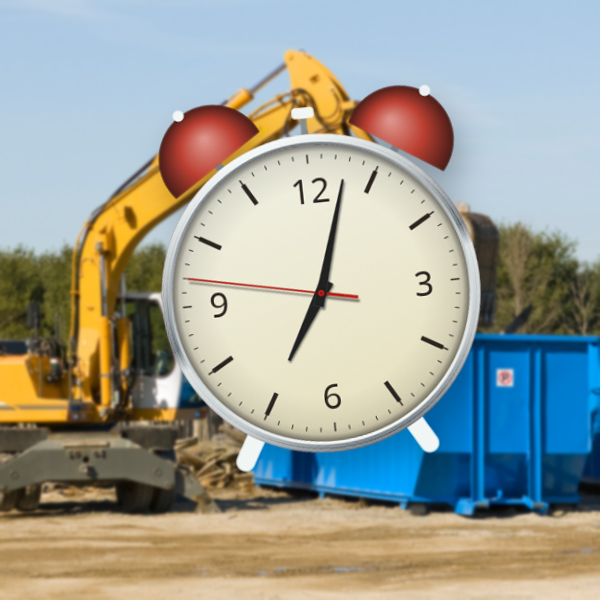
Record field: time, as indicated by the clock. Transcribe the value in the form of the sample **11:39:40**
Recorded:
**7:02:47**
